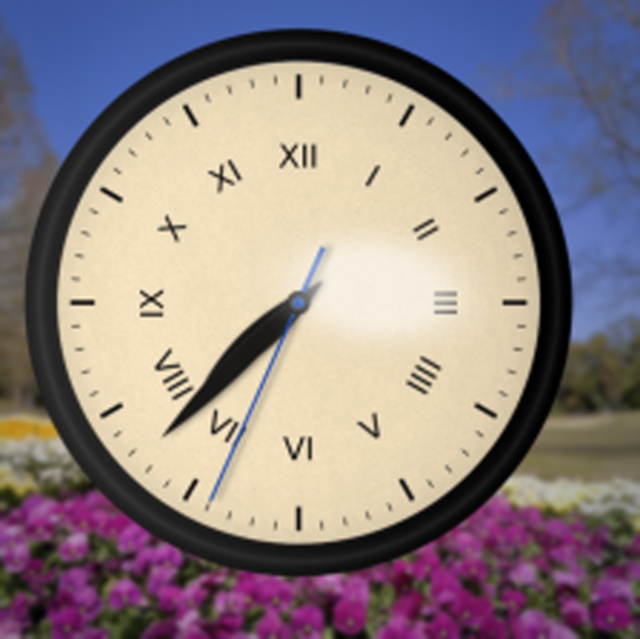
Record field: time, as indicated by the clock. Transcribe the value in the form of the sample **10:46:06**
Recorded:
**7:37:34**
